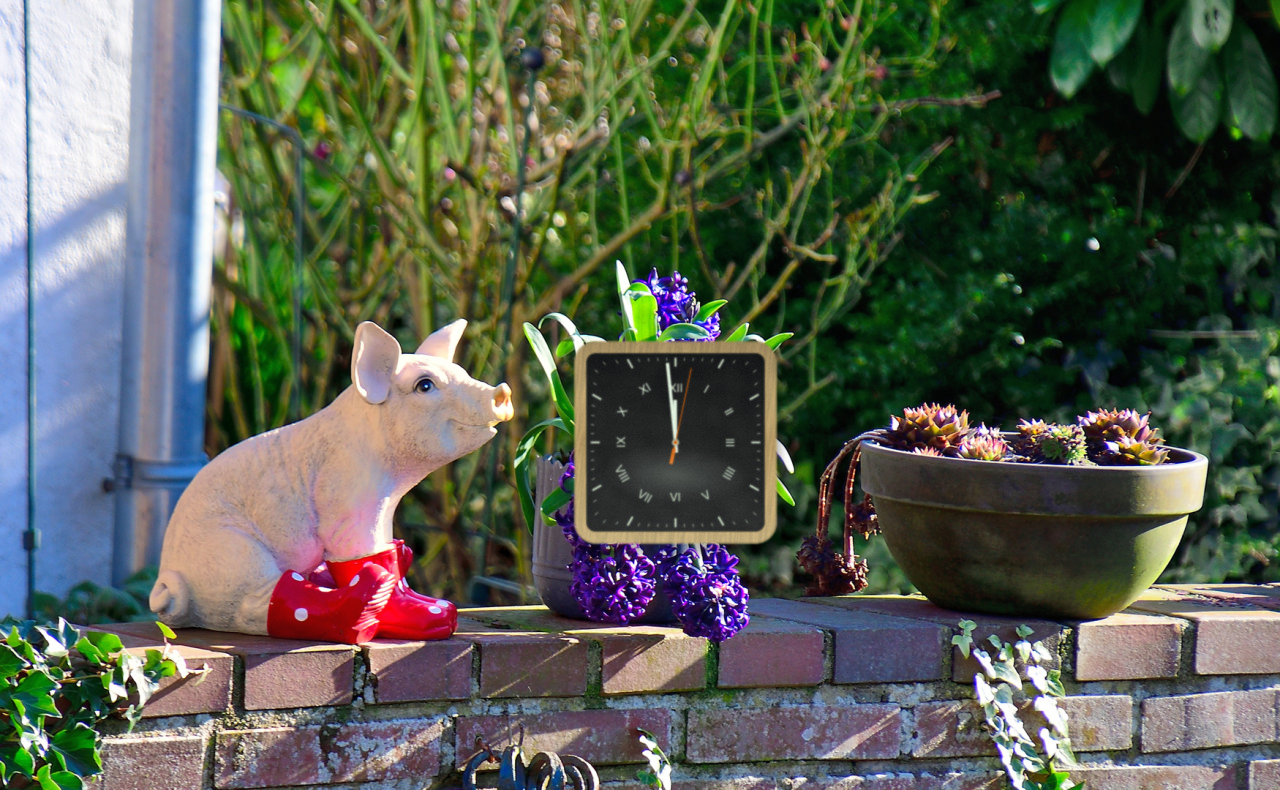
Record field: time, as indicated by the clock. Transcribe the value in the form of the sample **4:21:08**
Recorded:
**11:59:02**
